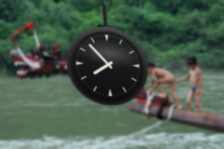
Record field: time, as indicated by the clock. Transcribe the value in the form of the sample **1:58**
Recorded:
**7:53**
